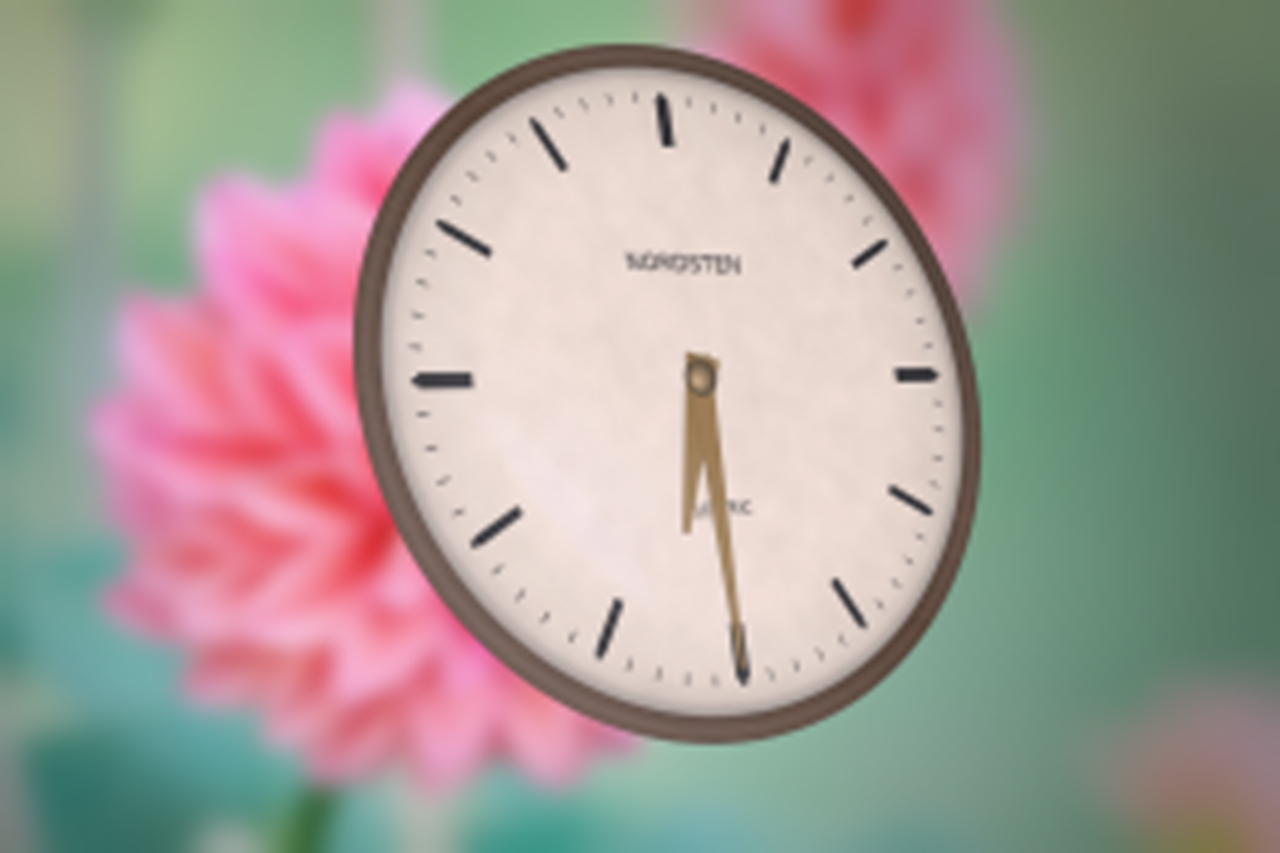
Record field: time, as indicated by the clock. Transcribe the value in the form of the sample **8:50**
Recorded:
**6:30**
